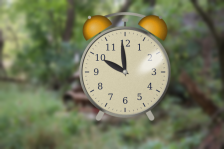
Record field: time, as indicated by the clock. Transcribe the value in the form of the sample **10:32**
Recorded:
**9:59**
